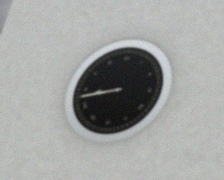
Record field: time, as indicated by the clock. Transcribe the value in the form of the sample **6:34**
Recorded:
**8:43**
